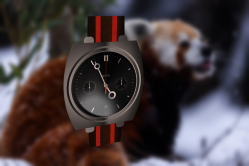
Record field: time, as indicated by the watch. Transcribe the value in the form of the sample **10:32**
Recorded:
**4:56**
